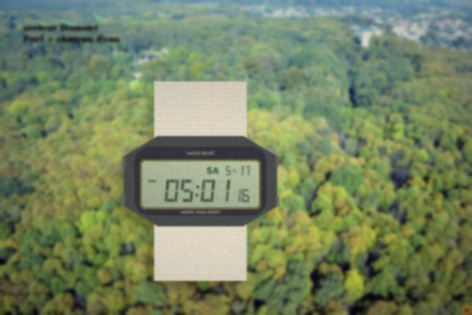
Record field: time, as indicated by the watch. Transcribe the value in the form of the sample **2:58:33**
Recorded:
**5:01:16**
